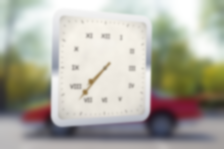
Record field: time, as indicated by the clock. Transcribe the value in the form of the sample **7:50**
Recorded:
**7:37**
